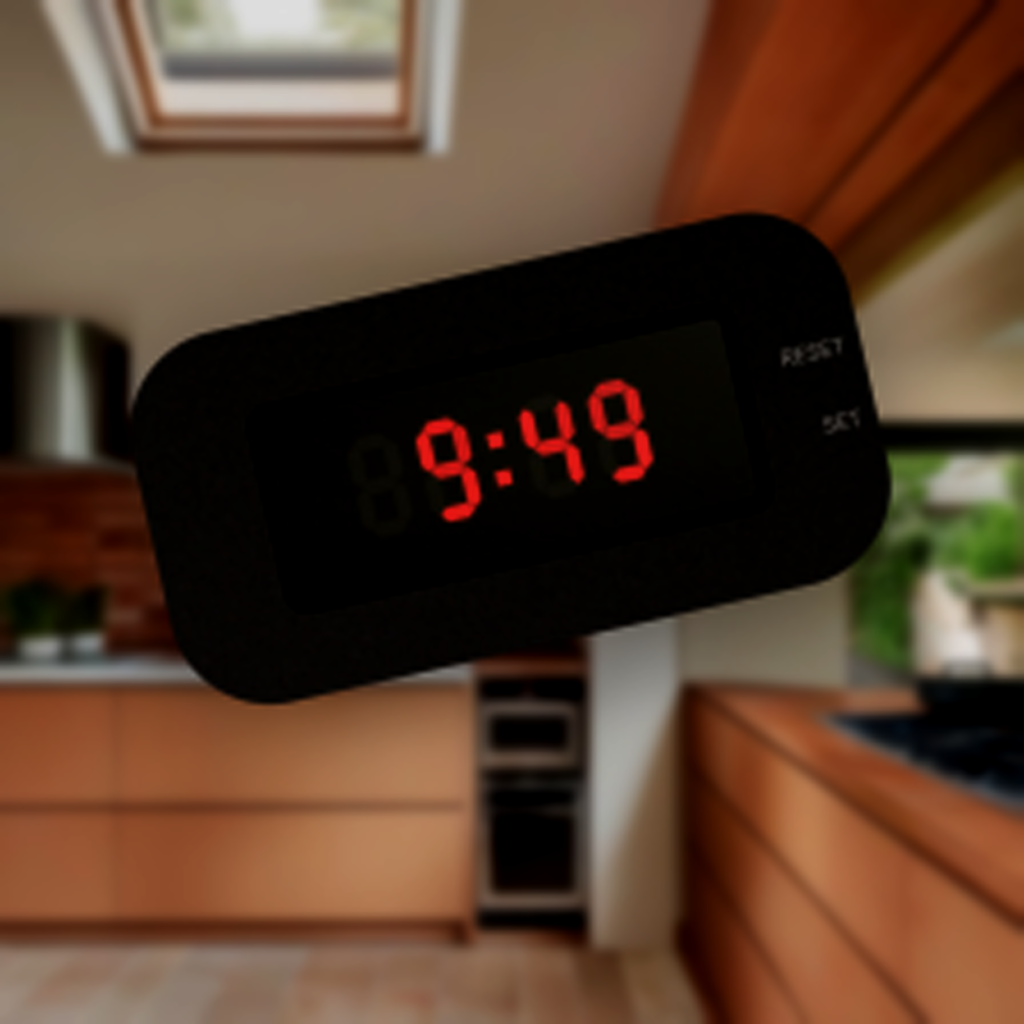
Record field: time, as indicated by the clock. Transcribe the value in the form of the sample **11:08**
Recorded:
**9:49**
